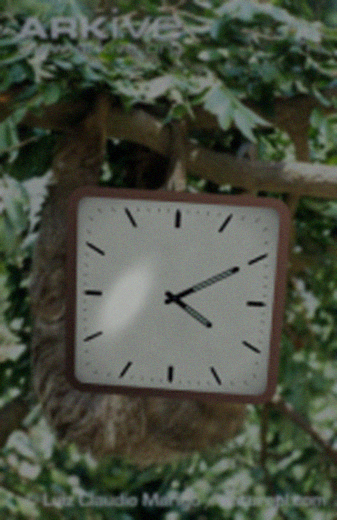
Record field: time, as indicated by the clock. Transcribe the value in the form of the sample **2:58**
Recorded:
**4:10**
